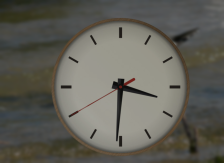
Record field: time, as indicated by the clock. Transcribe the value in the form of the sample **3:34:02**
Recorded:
**3:30:40**
